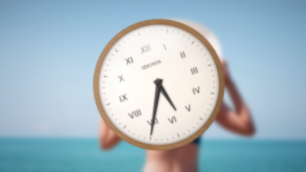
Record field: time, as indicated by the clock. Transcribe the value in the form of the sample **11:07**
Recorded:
**5:35**
